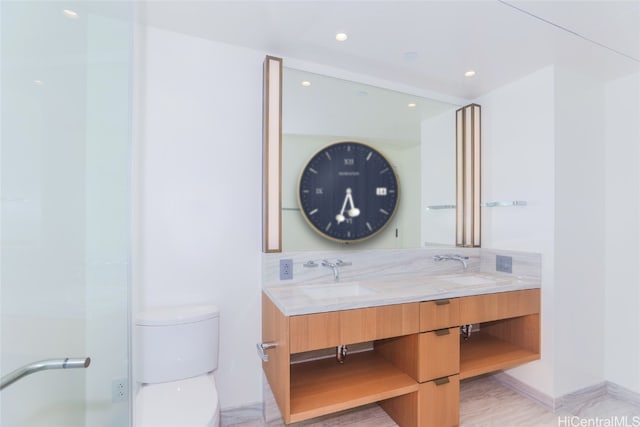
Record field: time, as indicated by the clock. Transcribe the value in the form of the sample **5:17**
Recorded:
**5:33**
